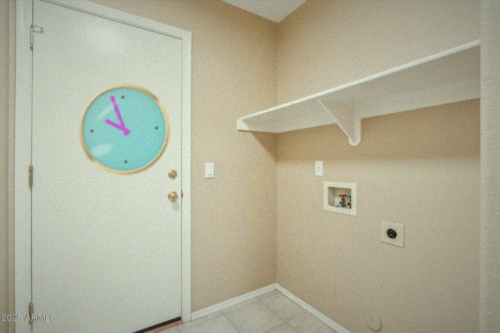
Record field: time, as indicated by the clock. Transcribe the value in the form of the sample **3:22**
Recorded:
**9:57**
